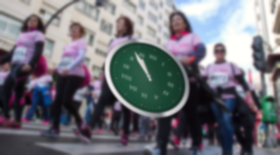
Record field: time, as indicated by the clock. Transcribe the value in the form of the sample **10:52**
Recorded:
**10:53**
